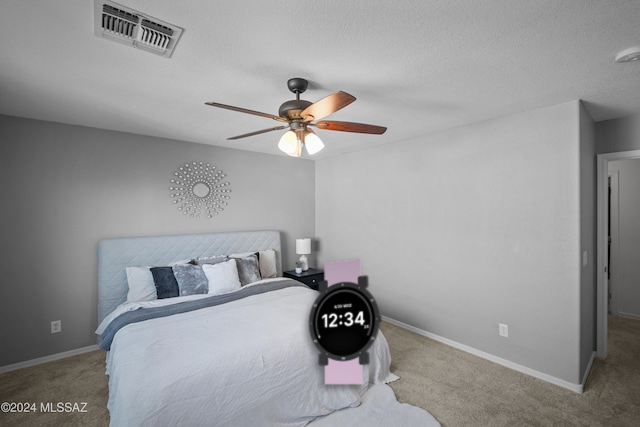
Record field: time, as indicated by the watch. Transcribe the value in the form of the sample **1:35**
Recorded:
**12:34**
